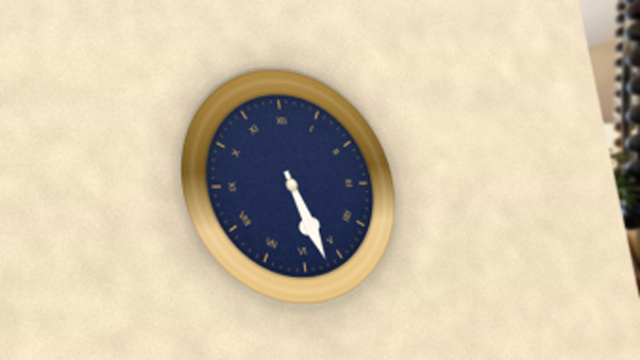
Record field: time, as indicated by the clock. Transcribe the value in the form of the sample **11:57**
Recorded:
**5:27**
